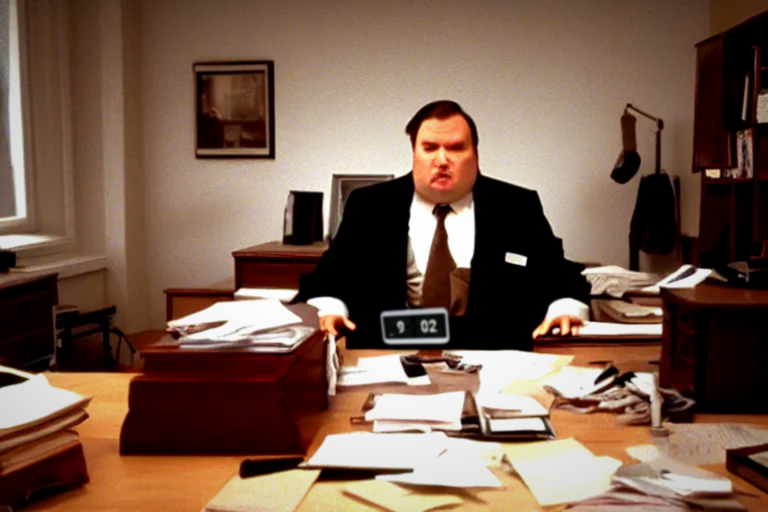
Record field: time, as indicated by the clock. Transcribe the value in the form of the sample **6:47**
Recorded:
**9:02**
